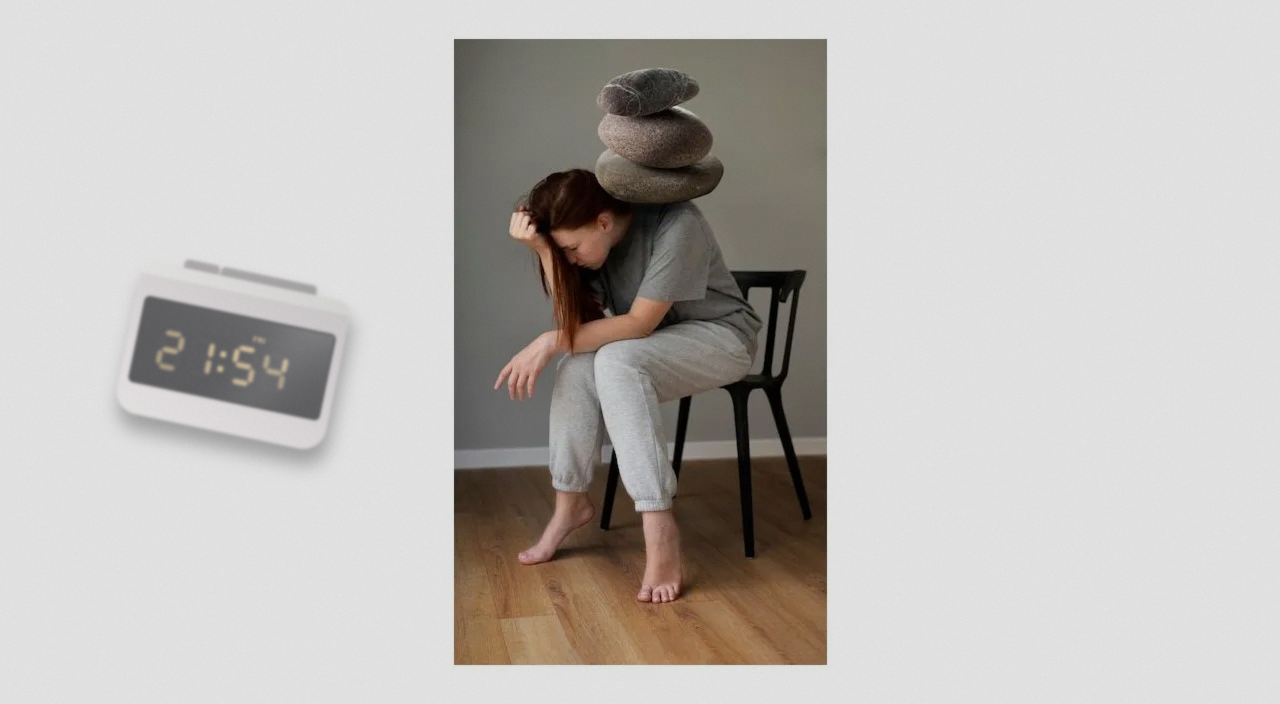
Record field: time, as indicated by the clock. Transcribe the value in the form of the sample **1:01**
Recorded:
**21:54**
